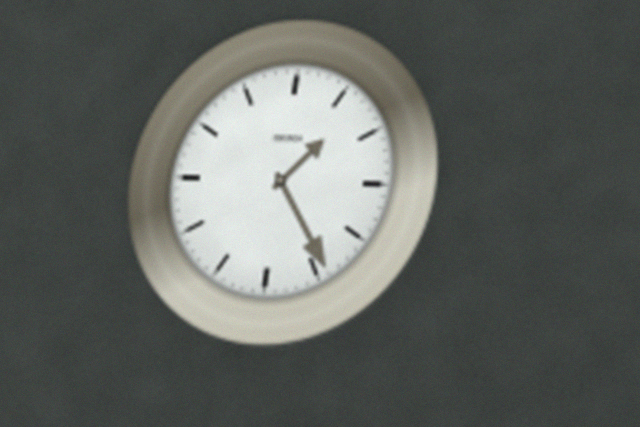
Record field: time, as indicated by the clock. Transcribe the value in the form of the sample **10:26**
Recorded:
**1:24**
